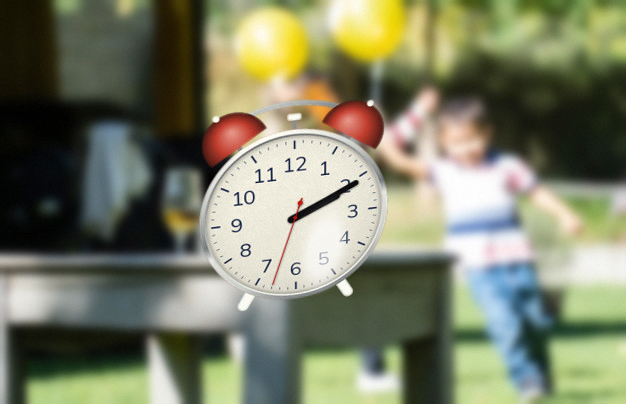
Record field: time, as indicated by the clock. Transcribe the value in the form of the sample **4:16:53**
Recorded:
**2:10:33**
